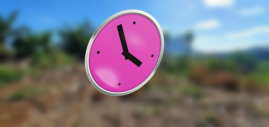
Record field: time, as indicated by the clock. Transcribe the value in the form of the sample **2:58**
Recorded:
**3:55**
